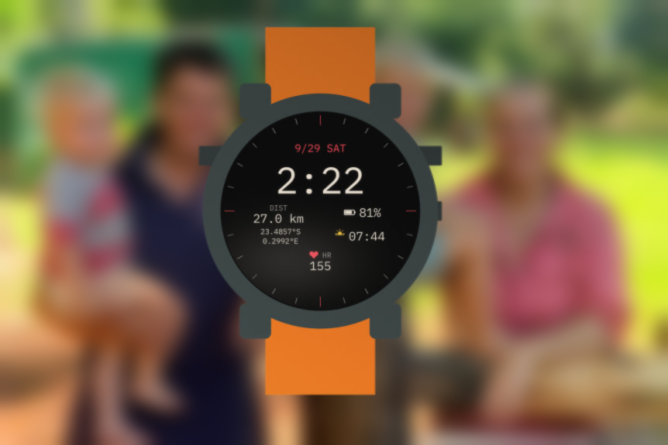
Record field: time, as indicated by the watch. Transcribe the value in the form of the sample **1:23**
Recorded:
**2:22**
